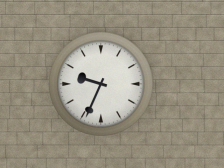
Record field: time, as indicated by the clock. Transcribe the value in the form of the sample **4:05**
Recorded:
**9:34**
